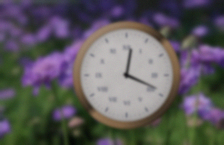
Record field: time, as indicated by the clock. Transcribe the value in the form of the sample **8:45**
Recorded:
**12:19**
